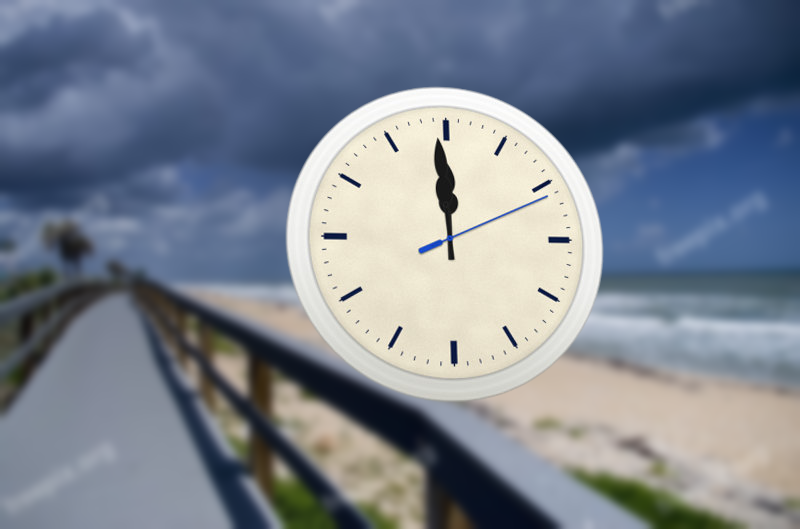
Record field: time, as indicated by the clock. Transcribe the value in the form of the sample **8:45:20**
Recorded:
**11:59:11**
